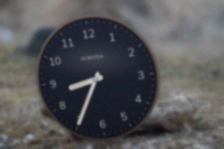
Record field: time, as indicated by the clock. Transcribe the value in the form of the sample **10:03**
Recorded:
**8:35**
